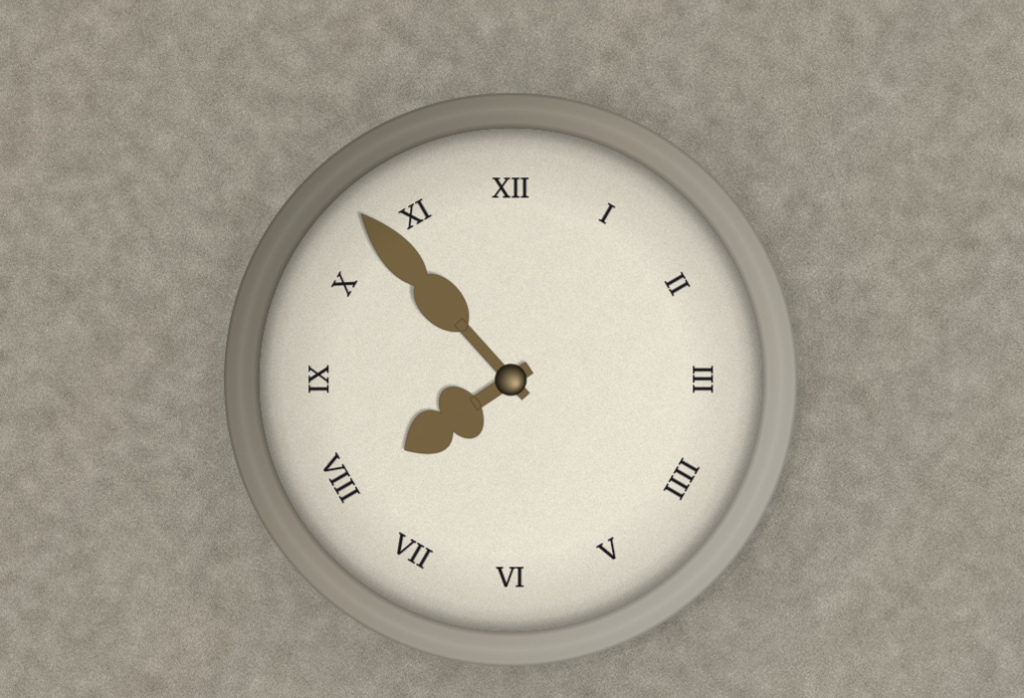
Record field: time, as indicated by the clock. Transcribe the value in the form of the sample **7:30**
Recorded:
**7:53**
